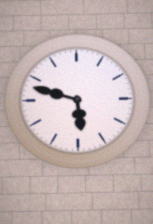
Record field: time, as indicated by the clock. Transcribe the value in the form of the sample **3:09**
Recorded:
**5:48**
